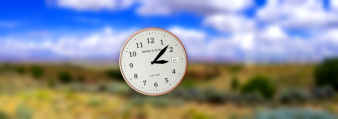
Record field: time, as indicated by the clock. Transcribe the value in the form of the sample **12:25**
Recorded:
**3:08**
